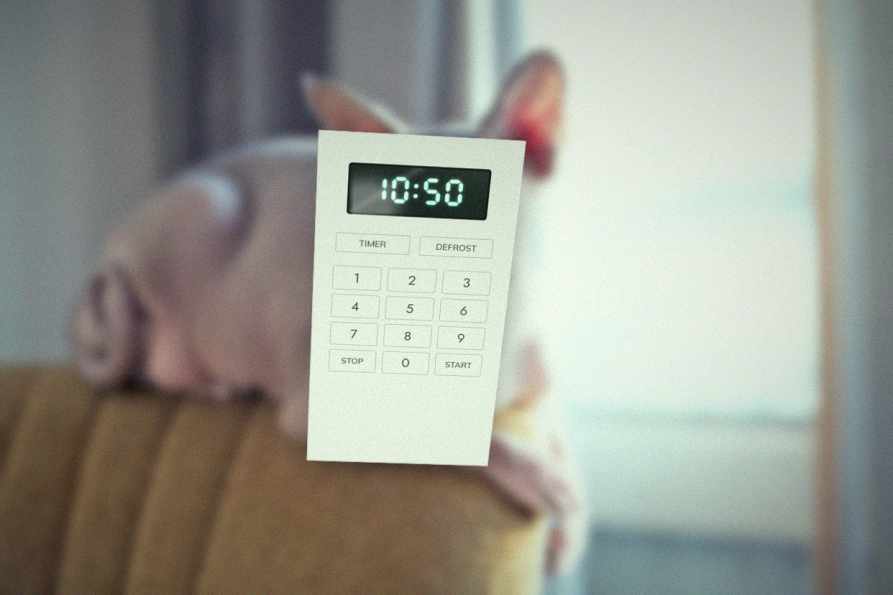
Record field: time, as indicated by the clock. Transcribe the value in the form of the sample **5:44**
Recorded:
**10:50**
